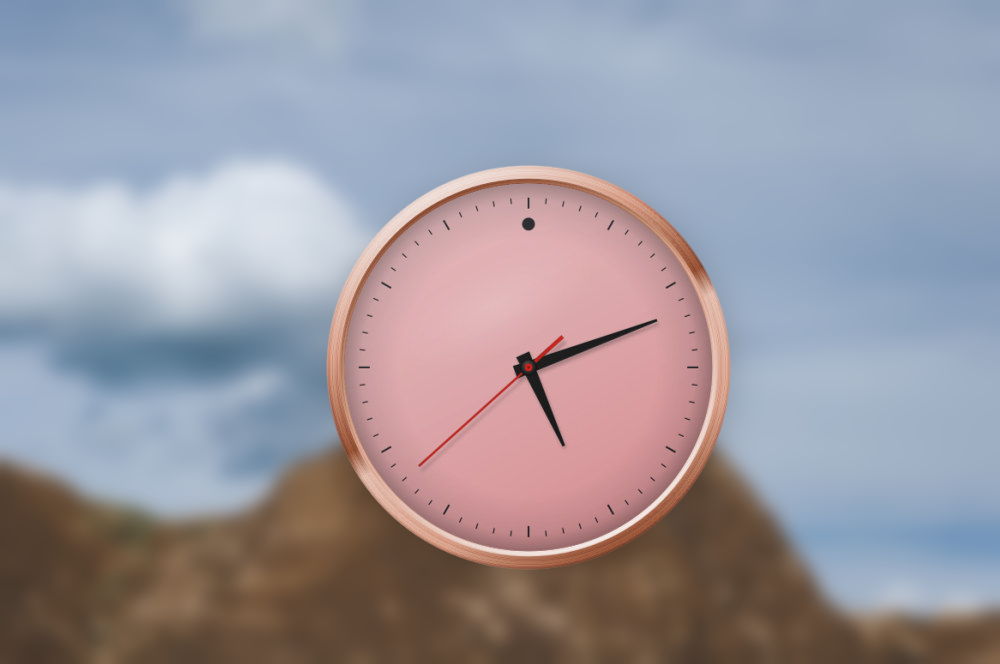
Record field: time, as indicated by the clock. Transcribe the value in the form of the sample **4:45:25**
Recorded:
**5:11:38**
